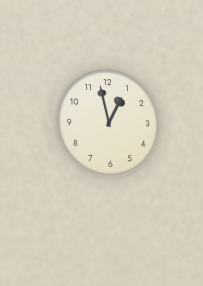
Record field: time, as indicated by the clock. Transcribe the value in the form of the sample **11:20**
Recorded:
**12:58**
